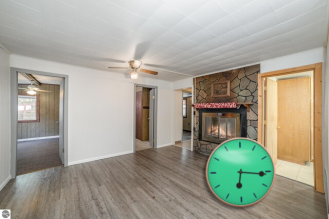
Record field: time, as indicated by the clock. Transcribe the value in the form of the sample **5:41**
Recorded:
**6:16**
